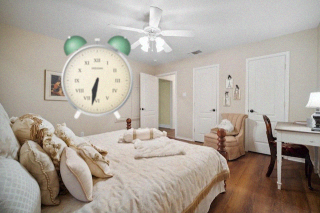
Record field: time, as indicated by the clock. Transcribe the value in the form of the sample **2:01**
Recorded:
**6:32**
